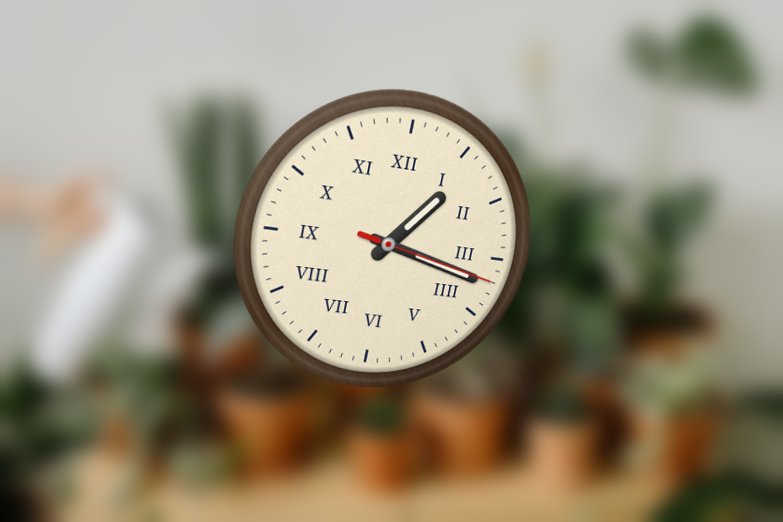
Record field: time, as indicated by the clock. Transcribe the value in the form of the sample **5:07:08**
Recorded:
**1:17:17**
